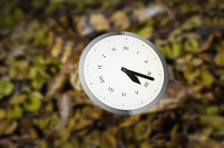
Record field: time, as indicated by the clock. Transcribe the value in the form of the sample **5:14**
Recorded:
**4:17**
